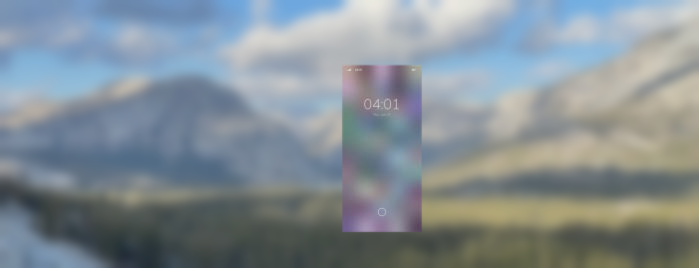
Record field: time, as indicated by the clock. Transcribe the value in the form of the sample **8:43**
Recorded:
**4:01**
